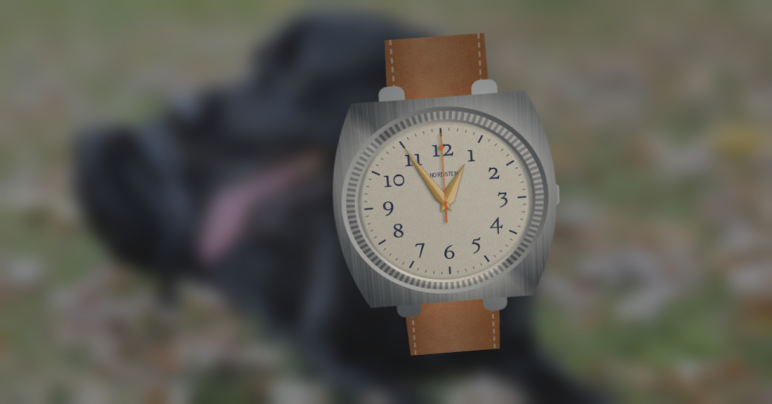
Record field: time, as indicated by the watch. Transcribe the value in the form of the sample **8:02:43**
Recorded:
**12:55:00**
